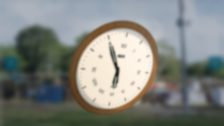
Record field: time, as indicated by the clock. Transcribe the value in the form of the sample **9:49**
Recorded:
**5:55**
